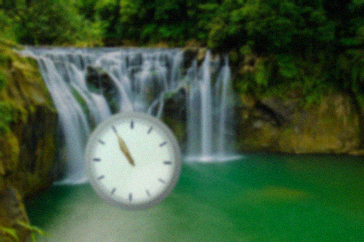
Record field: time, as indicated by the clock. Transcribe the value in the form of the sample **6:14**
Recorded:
**10:55**
